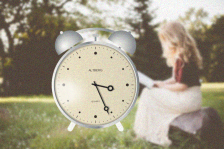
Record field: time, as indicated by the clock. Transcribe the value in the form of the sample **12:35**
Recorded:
**3:26**
